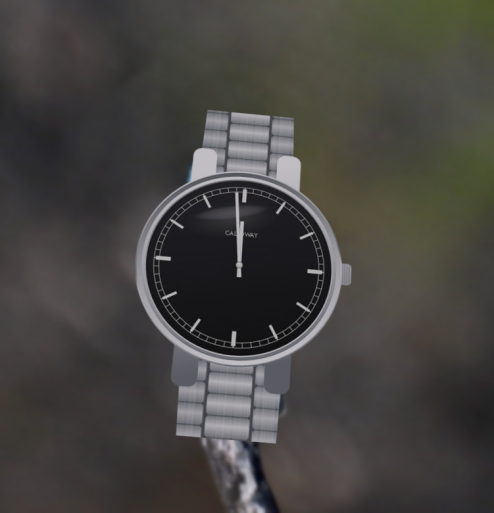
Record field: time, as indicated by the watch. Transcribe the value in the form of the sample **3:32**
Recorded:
**11:59**
